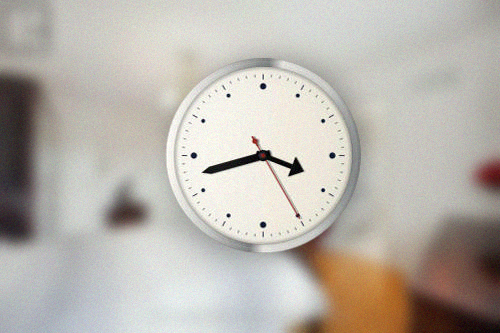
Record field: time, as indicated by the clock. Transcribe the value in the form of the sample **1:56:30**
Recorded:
**3:42:25**
